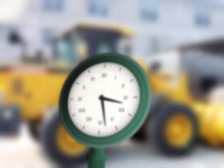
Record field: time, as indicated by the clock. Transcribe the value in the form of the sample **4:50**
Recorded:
**3:28**
